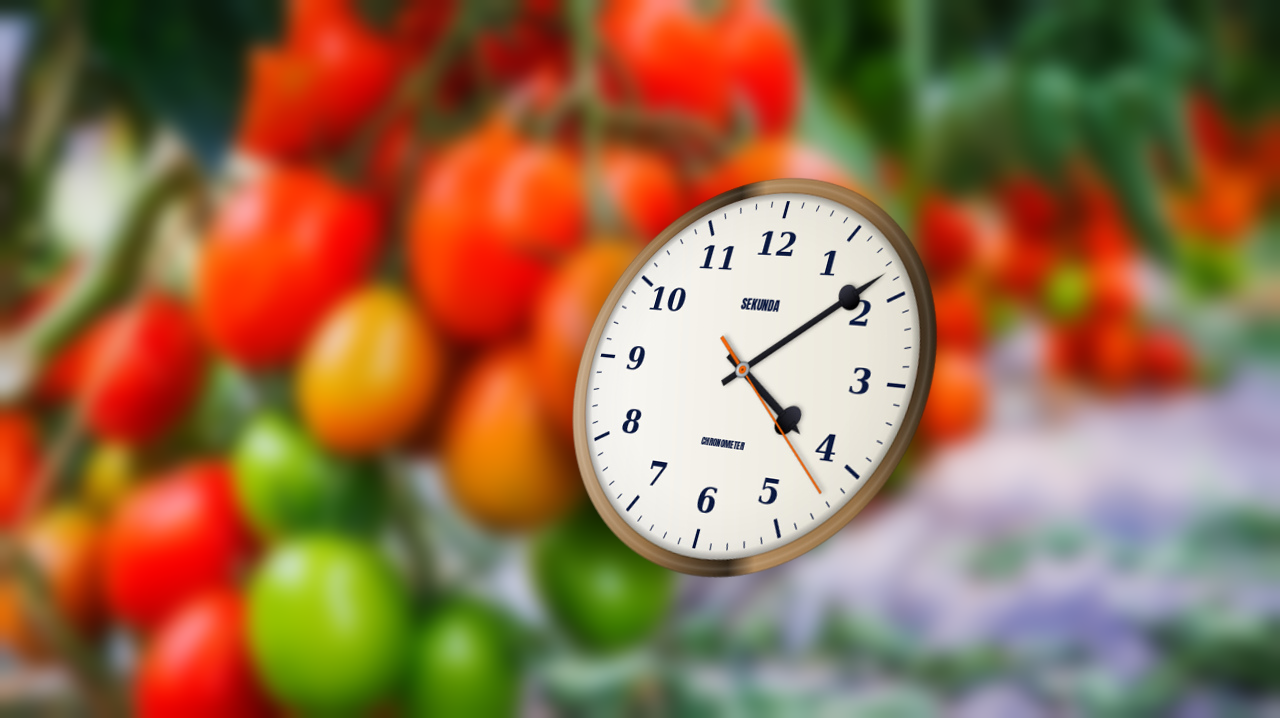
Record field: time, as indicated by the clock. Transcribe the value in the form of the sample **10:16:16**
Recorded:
**4:08:22**
